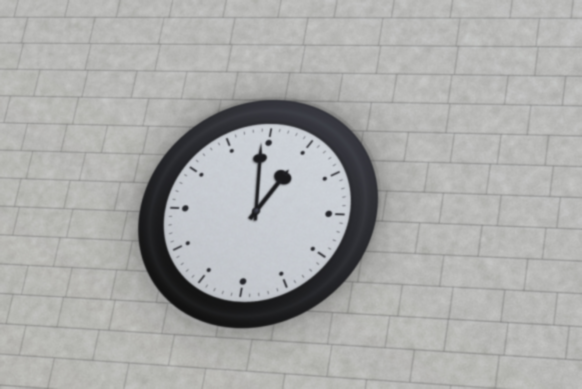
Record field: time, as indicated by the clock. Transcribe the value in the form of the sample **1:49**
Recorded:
**12:59**
